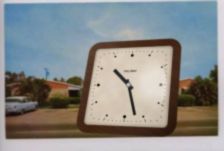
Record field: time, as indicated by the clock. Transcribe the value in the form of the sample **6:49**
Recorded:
**10:27**
